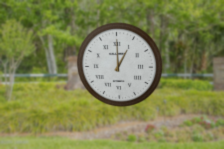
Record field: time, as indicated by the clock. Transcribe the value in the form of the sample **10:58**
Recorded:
**1:00**
